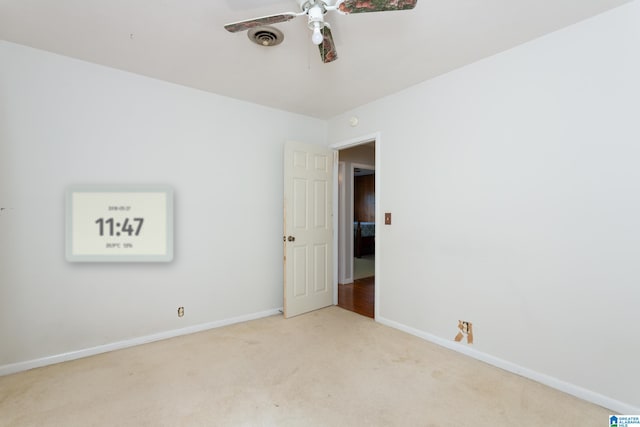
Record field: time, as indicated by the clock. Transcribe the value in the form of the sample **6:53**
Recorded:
**11:47**
